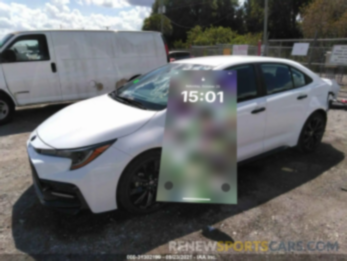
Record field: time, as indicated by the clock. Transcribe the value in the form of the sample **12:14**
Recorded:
**15:01**
